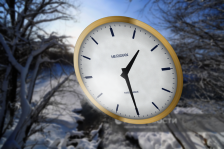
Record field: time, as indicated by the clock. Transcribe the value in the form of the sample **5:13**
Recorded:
**1:30**
